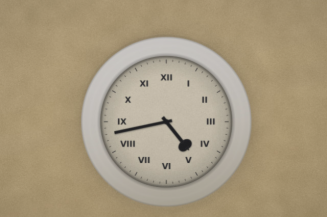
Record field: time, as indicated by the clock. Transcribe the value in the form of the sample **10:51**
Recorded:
**4:43**
